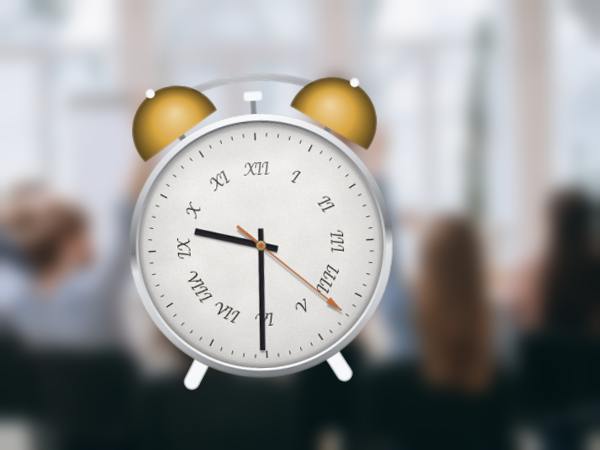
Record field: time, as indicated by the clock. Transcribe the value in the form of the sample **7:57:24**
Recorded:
**9:30:22**
